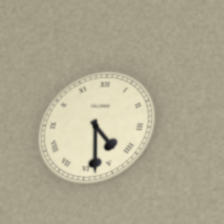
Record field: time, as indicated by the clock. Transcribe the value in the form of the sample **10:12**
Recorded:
**4:28**
